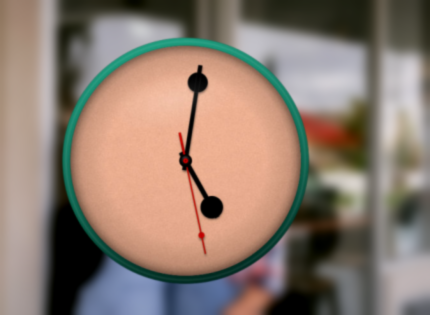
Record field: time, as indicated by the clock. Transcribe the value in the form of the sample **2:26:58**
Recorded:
**5:01:28**
